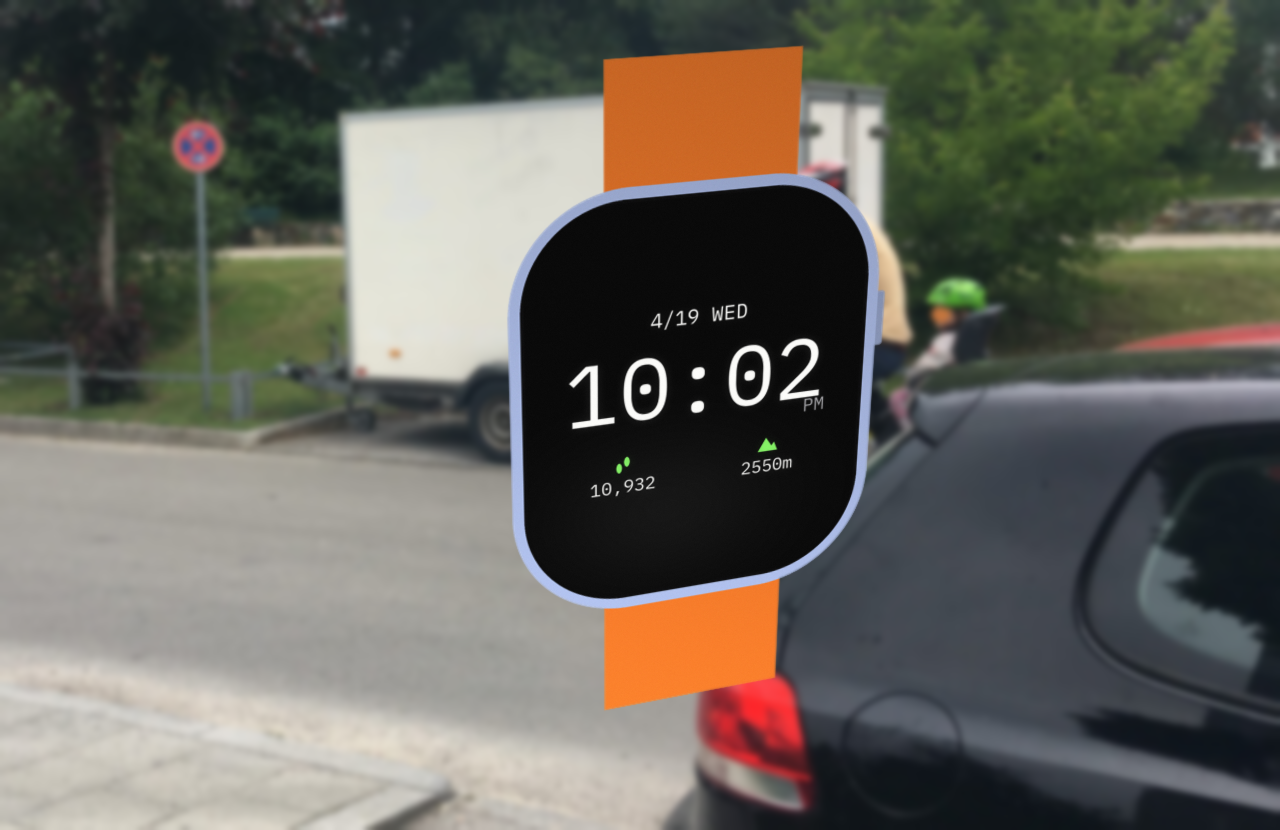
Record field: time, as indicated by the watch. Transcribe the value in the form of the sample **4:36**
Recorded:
**10:02**
